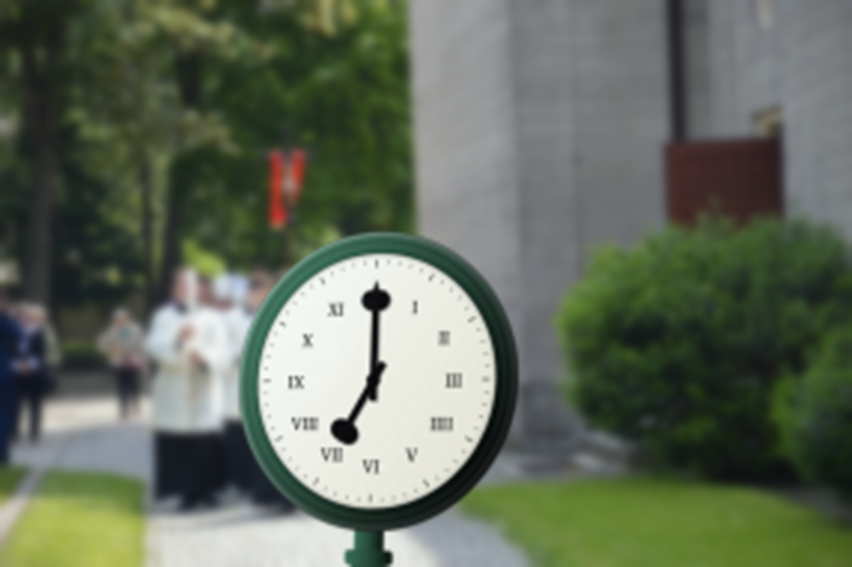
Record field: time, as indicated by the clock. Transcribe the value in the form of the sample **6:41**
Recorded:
**7:00**
